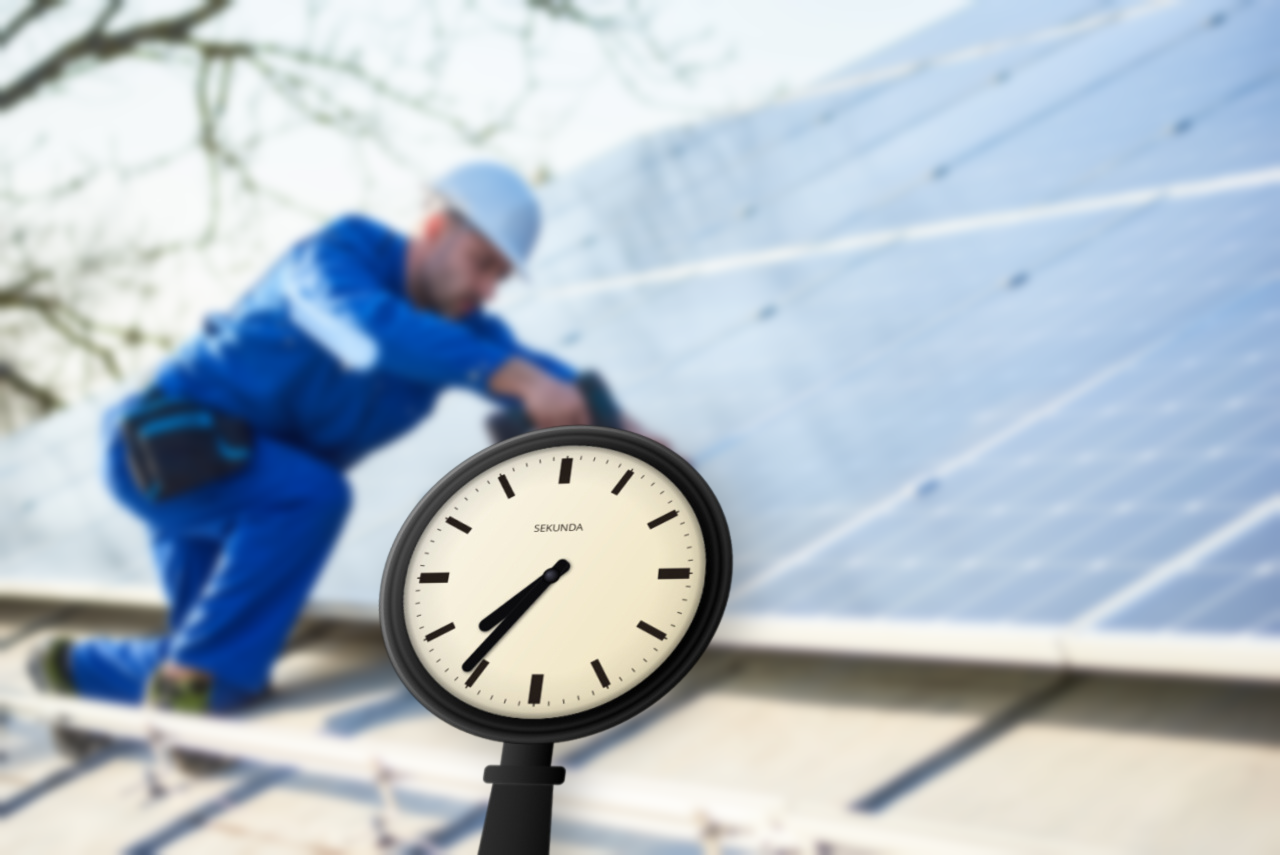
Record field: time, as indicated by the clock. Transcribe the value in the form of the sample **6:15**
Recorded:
**7:36**
